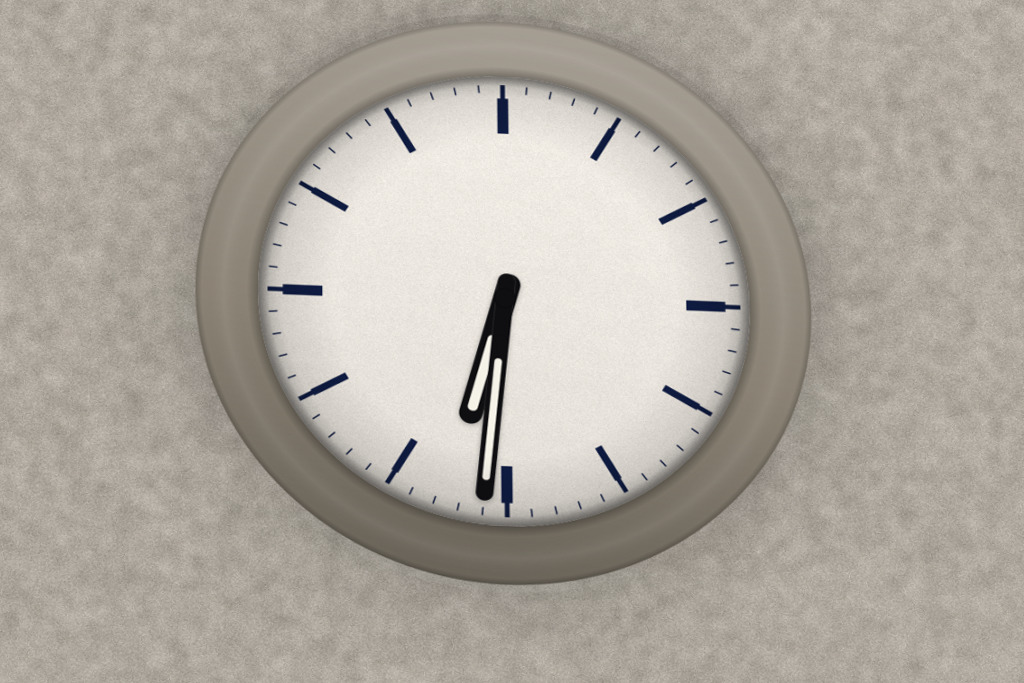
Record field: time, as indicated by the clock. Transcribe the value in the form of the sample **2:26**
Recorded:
**6:31**
